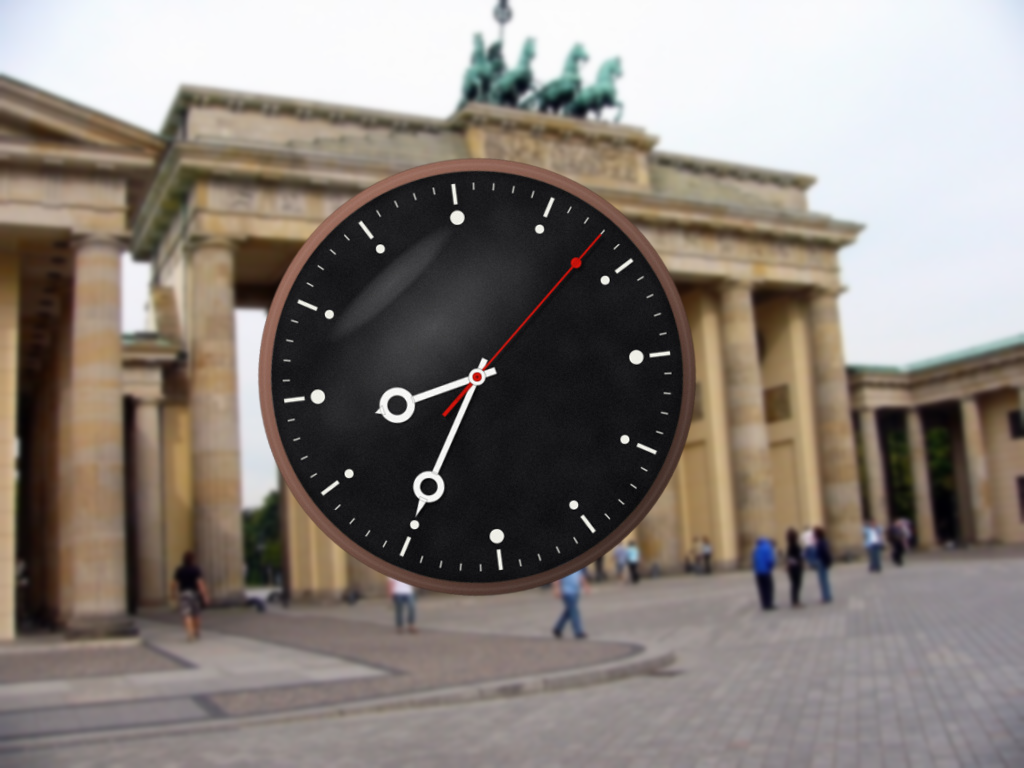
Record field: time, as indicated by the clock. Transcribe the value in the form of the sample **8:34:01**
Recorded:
**8:35:08**
